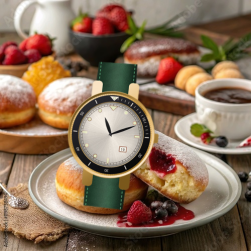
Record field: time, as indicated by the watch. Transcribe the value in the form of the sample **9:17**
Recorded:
**11:11**
